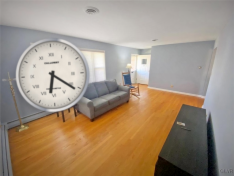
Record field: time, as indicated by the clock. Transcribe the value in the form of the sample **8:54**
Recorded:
**6:21**
